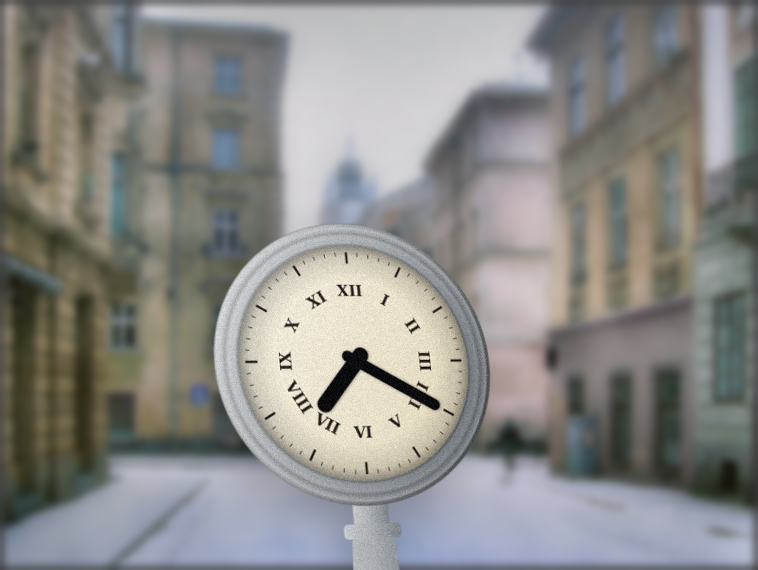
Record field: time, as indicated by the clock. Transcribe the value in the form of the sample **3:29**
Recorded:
**7:20**
